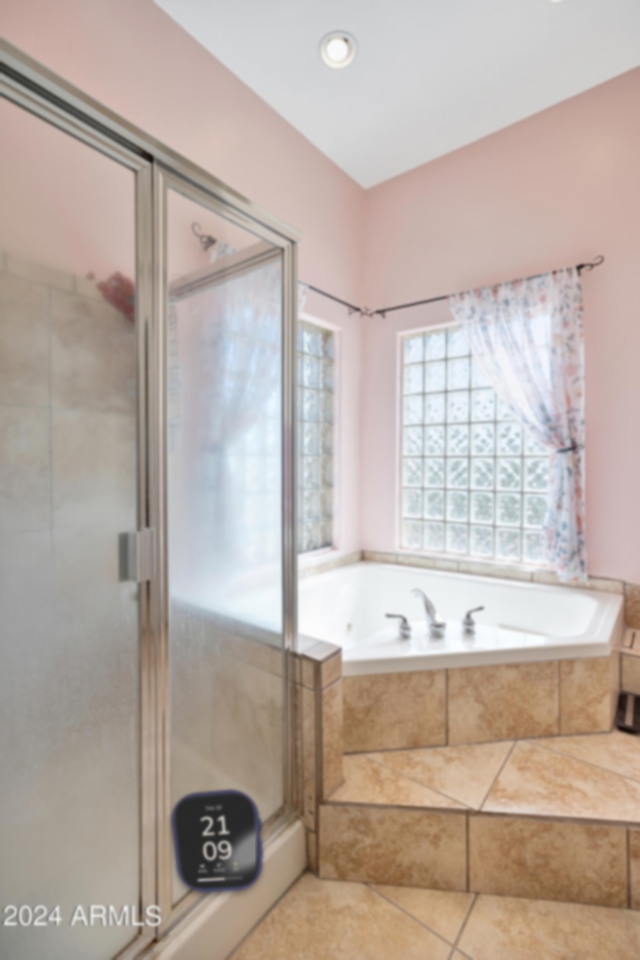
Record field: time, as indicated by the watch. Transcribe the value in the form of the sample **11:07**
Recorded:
**21:09**
